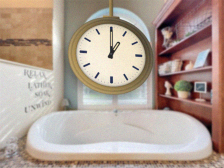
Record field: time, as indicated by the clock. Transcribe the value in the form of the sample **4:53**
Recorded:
**1:00**
